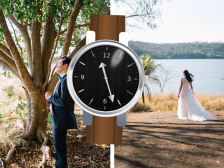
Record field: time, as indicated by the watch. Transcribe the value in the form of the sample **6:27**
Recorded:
**11:27**
